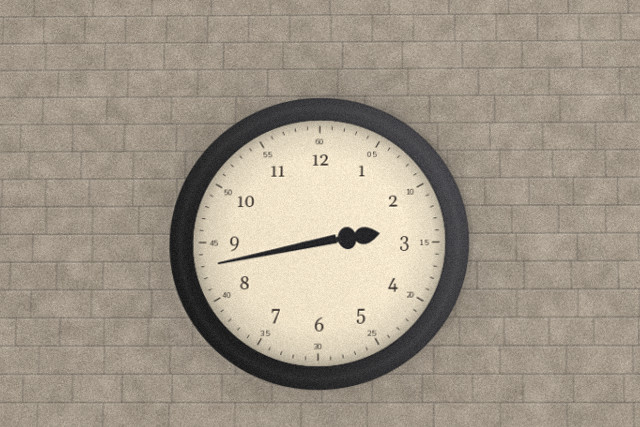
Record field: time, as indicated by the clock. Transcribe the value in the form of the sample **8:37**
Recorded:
**2:43**
